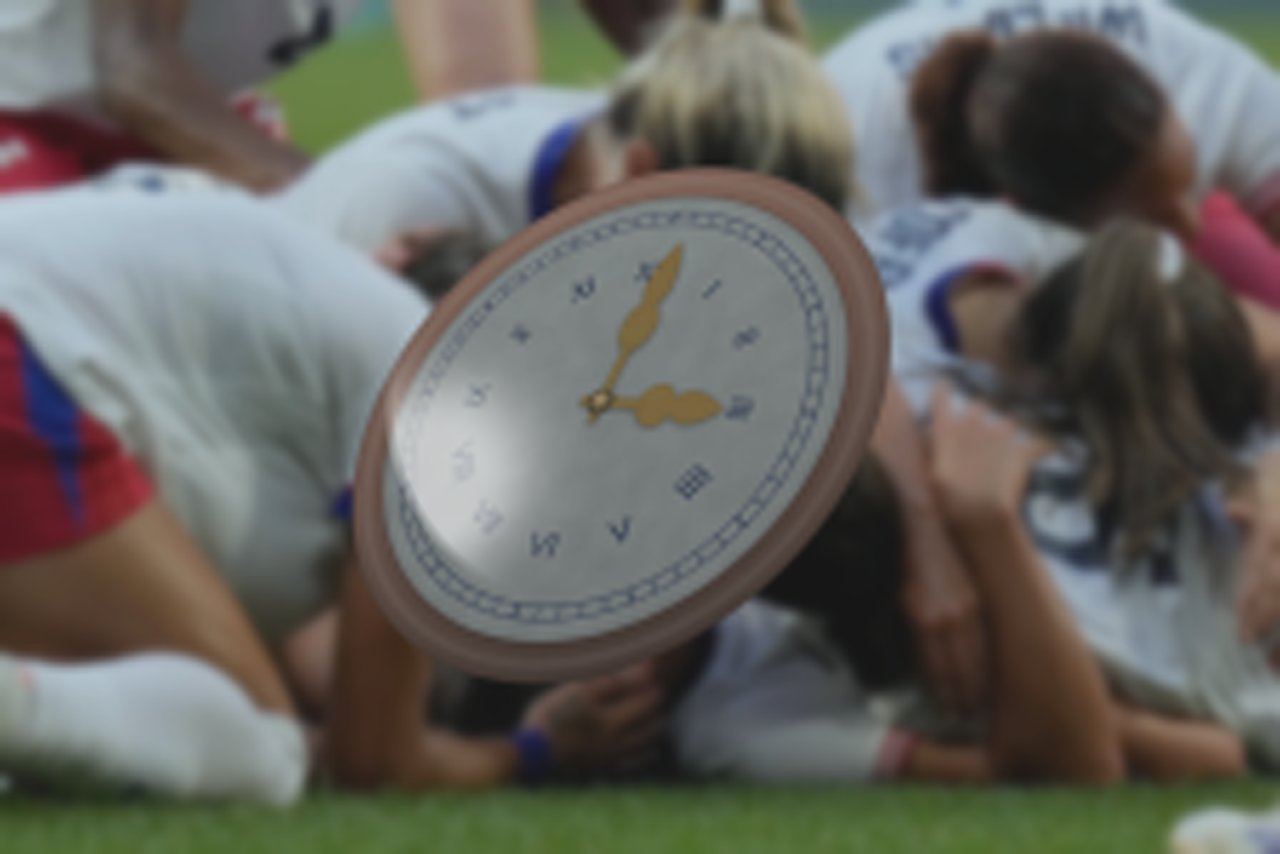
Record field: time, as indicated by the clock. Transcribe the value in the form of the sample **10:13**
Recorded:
**3:01**
